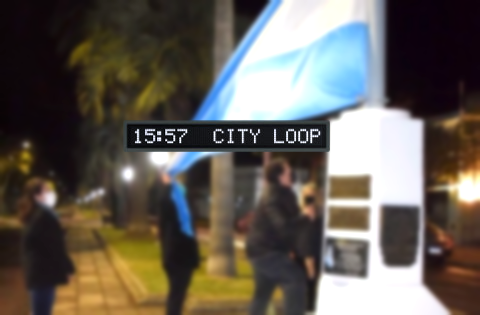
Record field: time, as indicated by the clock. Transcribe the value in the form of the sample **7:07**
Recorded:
**15:57**
